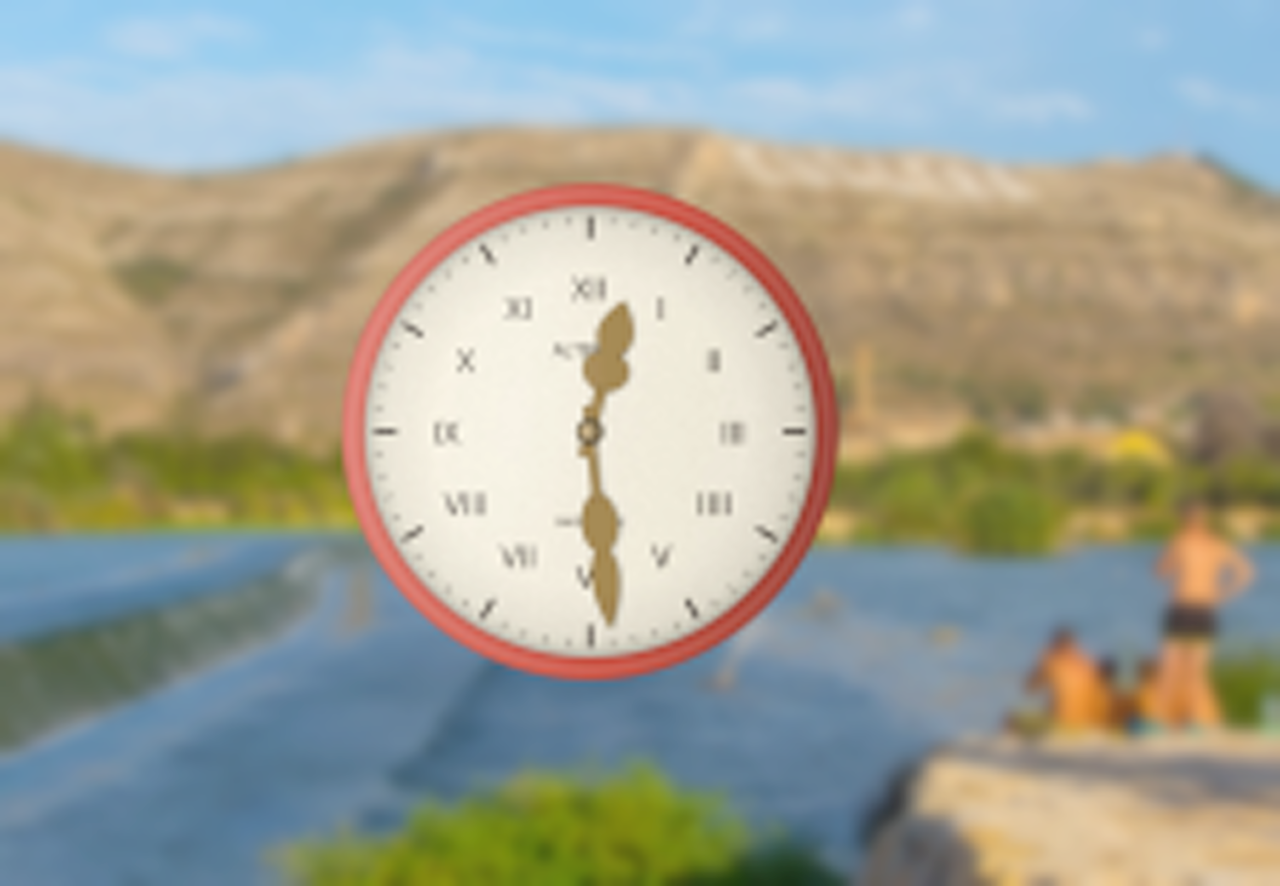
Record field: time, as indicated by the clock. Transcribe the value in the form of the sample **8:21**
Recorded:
**12:29**
